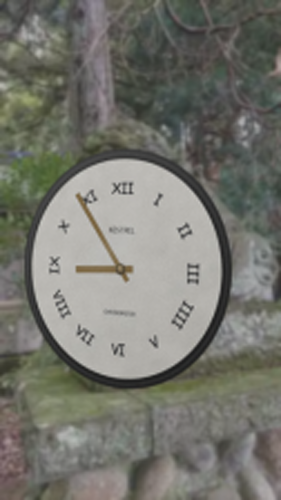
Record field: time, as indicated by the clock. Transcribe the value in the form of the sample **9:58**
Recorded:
**8:54**
